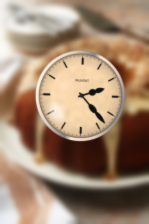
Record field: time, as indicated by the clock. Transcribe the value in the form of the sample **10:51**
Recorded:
**2:23**
